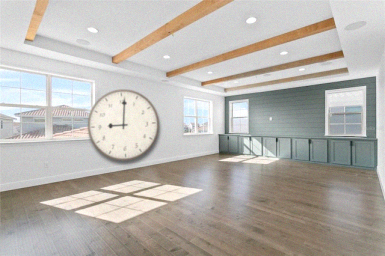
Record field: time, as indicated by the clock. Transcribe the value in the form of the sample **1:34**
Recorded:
**9:01**
